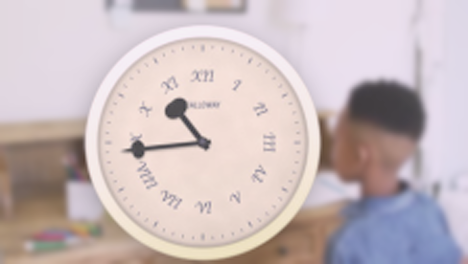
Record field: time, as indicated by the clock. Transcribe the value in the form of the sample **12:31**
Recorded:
**10:44**
